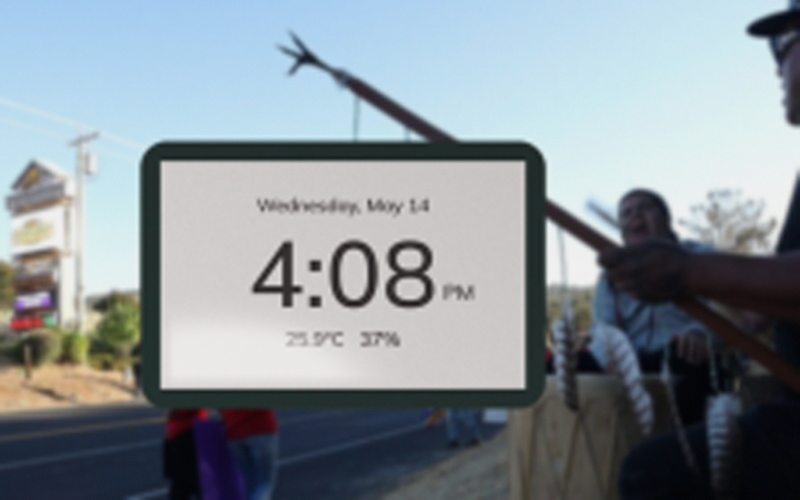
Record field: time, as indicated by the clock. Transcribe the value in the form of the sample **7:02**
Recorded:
**4:08**
